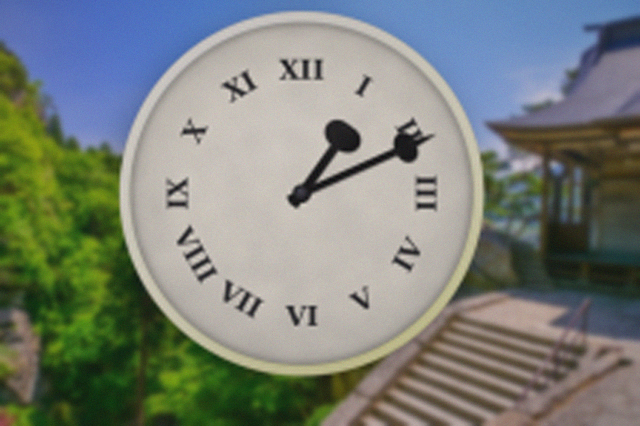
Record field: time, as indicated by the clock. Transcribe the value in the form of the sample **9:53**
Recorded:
**1:11**
